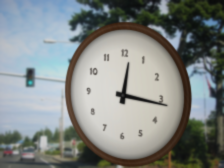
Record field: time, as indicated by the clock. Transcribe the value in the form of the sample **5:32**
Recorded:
**12:16**
